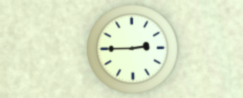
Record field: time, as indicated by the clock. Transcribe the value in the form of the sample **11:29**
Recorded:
**2:45**
